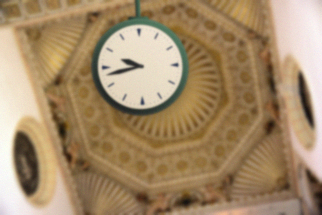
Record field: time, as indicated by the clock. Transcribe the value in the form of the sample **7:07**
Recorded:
**9:43**
